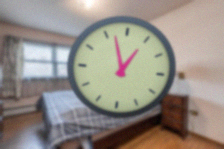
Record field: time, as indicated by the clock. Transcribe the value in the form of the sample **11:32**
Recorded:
**12:57**
